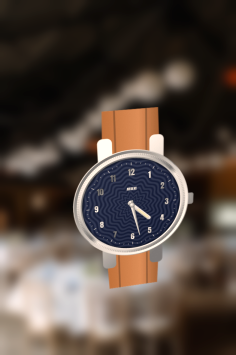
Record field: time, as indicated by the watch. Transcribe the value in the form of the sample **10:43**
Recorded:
**4:28**
